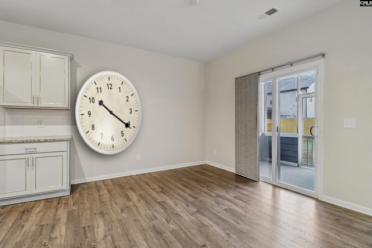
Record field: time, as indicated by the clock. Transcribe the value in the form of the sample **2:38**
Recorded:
**10:21**
